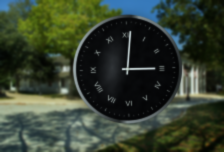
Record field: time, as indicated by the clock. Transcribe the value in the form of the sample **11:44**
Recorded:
**3:01**
